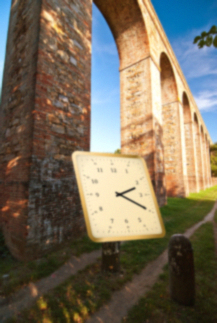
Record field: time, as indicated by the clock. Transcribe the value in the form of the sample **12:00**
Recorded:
**2:20**
